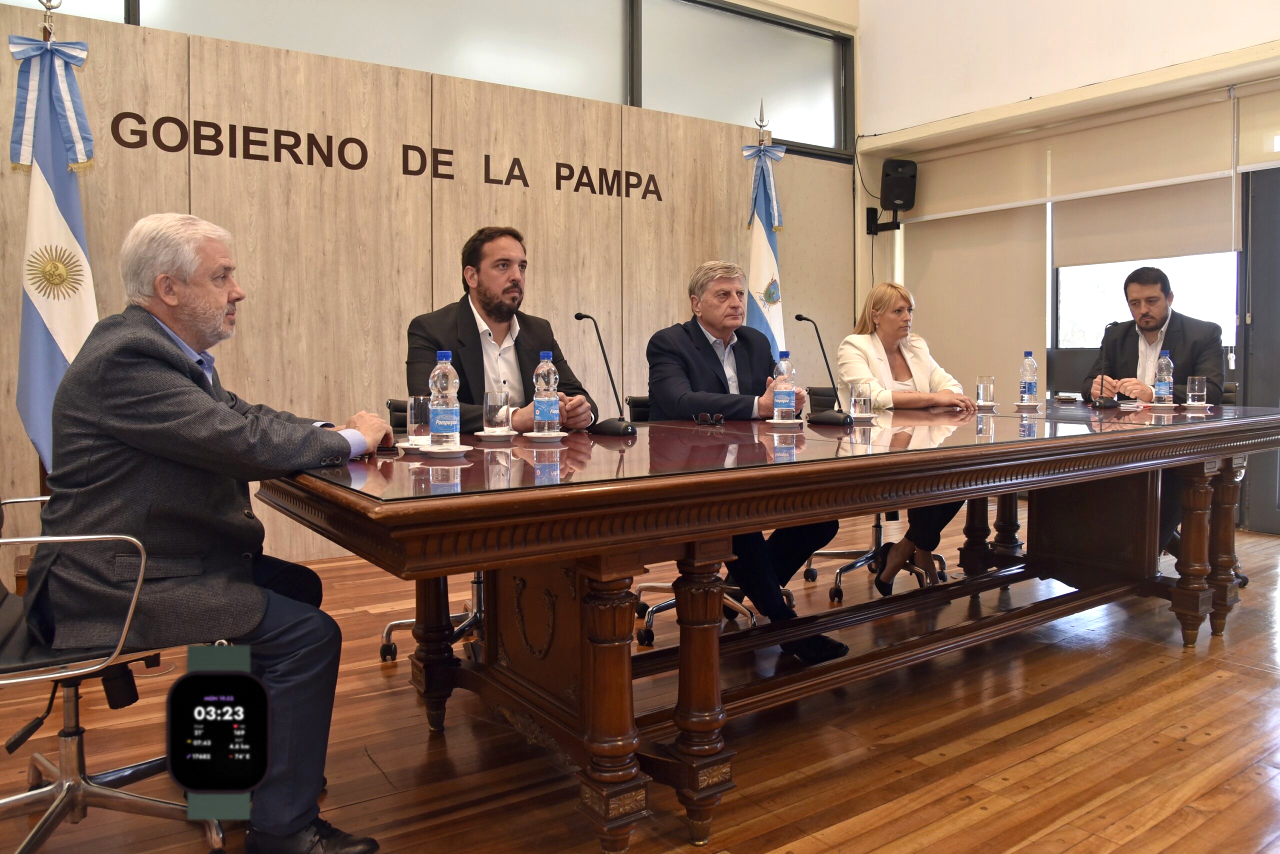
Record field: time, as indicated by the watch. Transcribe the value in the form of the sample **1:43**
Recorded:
**3:23**
